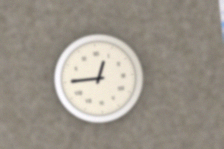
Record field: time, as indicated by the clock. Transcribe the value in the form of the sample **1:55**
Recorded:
**12:45**
